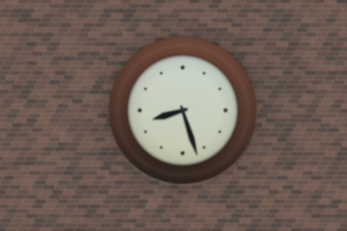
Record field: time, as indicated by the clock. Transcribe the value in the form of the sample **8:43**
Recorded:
**8:27**
